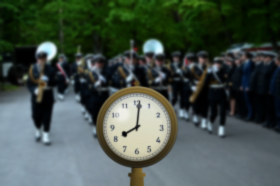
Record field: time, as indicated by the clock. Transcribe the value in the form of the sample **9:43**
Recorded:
**8:01**
